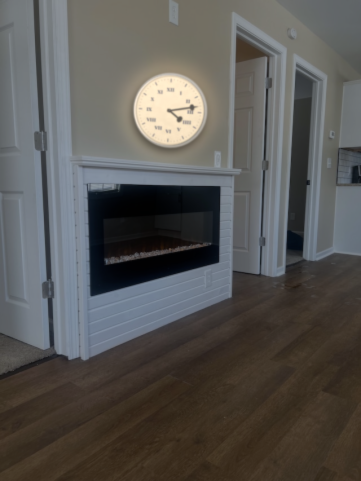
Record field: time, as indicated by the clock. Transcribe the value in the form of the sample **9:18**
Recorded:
**4:13**
